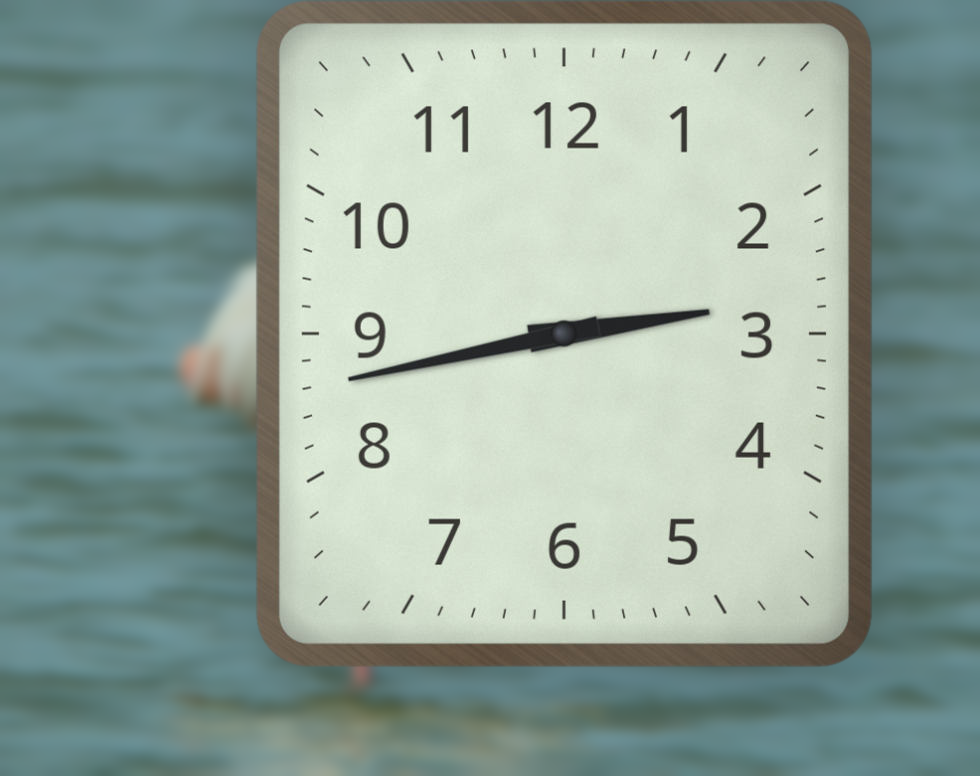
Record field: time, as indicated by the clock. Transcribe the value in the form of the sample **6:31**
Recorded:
**2:43**
